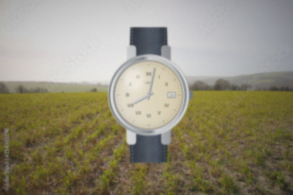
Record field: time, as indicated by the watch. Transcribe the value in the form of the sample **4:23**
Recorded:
**8:02**
